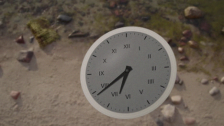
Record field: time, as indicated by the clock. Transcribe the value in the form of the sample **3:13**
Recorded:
**6:39**
